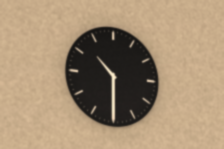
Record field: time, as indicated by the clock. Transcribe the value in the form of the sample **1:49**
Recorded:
**10:30**
